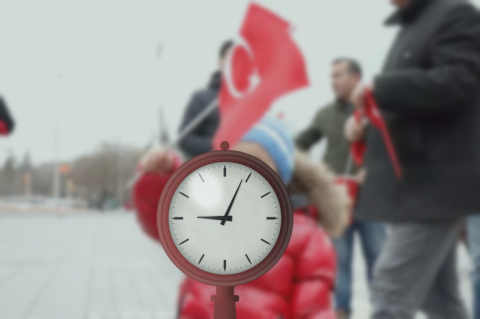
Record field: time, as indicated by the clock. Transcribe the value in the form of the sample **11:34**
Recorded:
**9:04**
